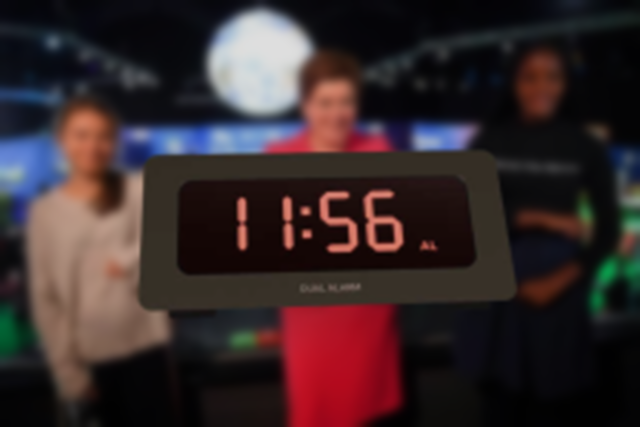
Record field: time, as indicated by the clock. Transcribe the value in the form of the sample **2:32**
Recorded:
**11:56**
